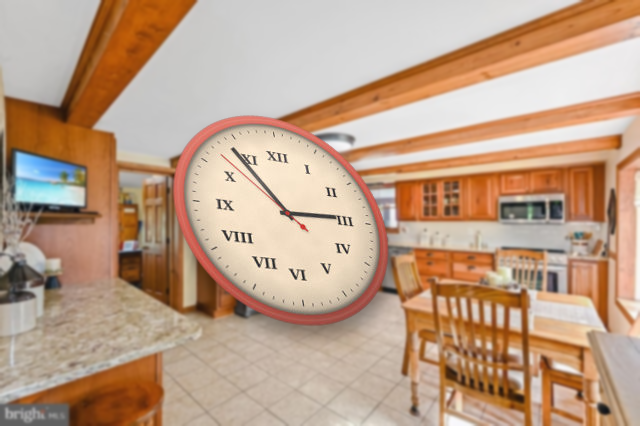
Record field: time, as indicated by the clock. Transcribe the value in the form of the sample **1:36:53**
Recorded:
**2:53:52**
